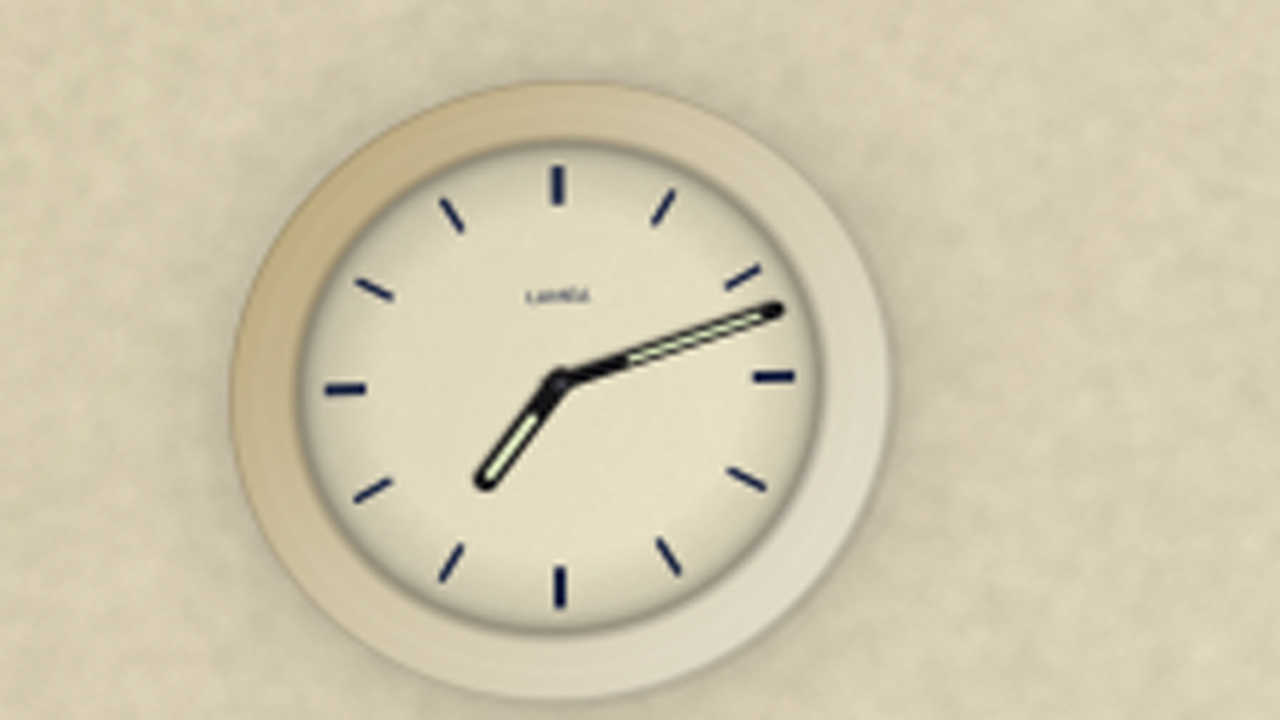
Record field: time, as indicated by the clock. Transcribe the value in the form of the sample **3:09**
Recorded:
**7:12**
